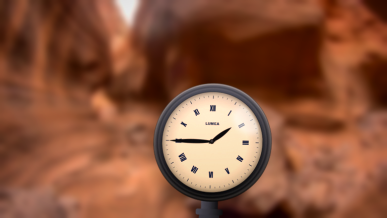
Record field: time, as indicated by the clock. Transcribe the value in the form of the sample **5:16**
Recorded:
**1:45**
